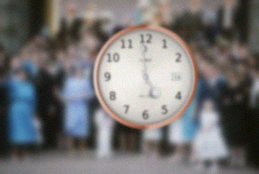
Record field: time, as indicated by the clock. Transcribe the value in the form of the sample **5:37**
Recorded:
**4:59**
